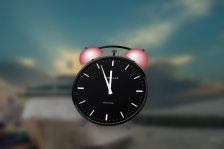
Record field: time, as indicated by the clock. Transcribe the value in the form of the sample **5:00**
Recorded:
**11:56**
